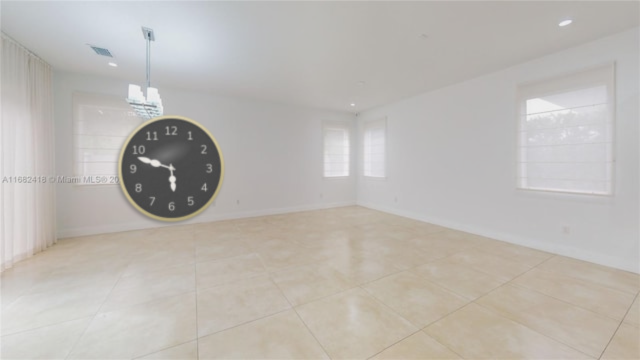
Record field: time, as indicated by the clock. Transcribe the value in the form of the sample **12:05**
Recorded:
**5:48**
